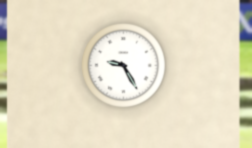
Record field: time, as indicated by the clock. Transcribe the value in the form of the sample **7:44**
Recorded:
**9:25**
